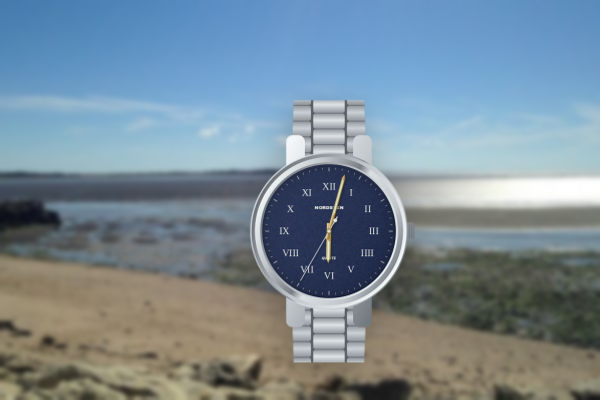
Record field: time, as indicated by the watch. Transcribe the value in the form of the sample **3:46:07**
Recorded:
**6:02:35**
